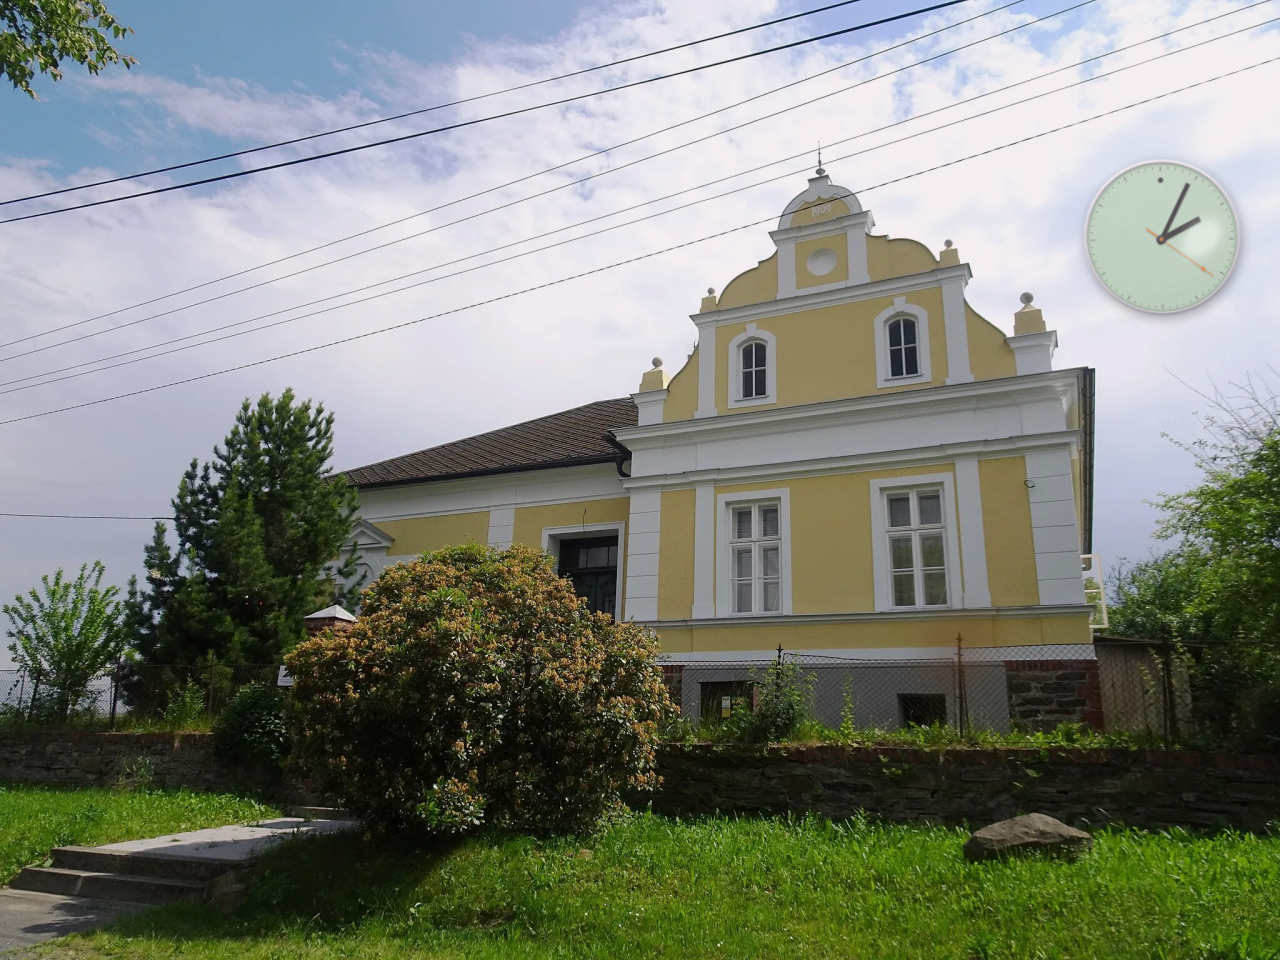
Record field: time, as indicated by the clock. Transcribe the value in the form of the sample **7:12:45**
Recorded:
**2:04:21**
